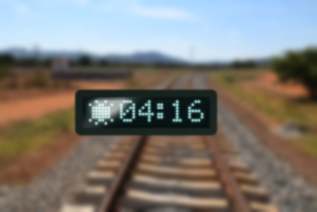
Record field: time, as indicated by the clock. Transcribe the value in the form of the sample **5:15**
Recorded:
**4:16**
